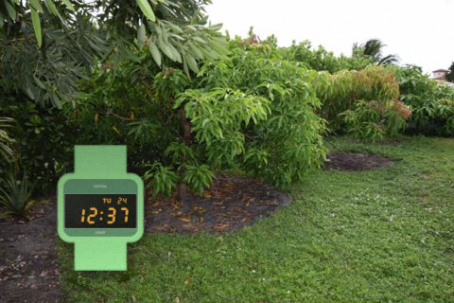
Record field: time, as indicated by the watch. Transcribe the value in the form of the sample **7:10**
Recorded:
**12:37**
